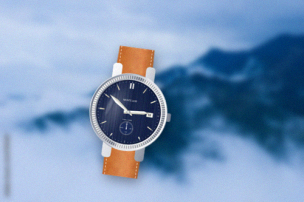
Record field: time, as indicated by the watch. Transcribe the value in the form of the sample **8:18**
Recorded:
**2:51**
